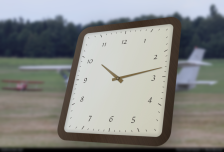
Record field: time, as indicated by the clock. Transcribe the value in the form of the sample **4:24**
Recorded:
**10:13**
